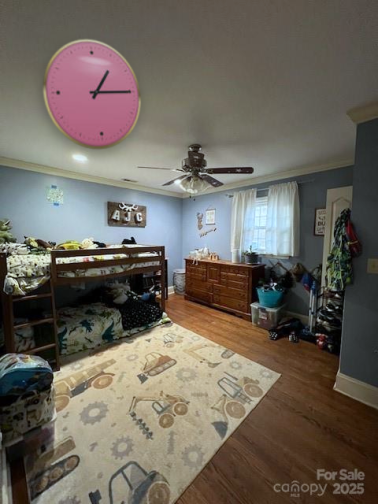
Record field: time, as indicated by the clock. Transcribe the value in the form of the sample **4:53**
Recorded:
**1:15**
